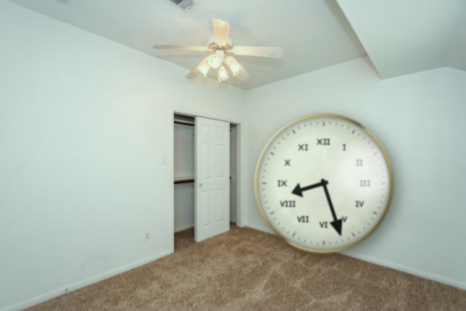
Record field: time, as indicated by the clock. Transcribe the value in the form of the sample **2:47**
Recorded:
**8:27**
